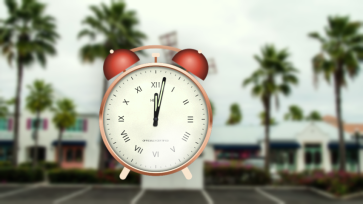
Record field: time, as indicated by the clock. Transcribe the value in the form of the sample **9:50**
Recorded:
**12:02**
